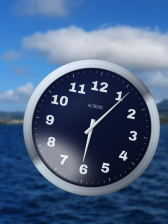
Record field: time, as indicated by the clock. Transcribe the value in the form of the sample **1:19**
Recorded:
**6:06**
